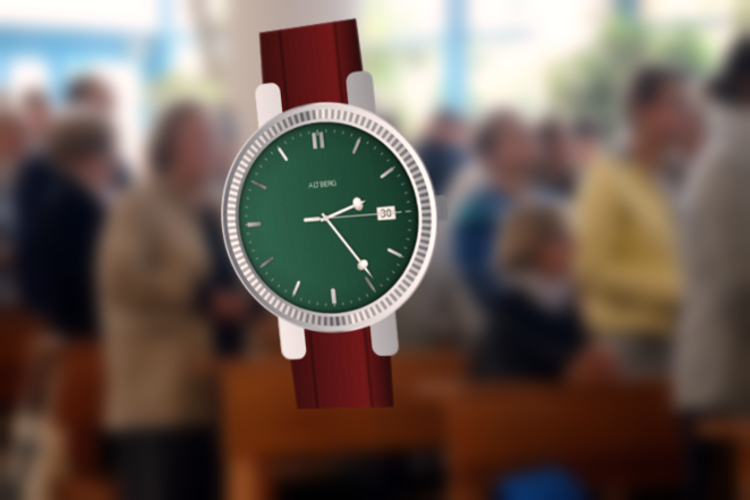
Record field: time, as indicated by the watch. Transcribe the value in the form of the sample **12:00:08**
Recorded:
**2:24:15**
